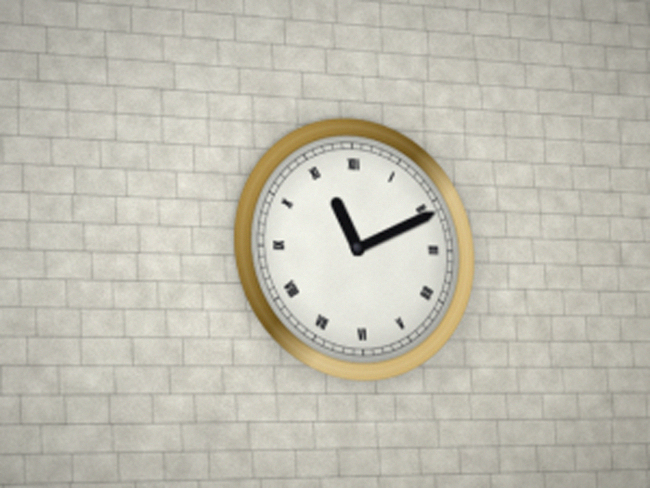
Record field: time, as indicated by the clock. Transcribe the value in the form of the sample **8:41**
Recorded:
**11:11**
